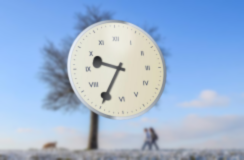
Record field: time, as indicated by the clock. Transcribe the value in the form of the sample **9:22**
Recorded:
**9:35**
